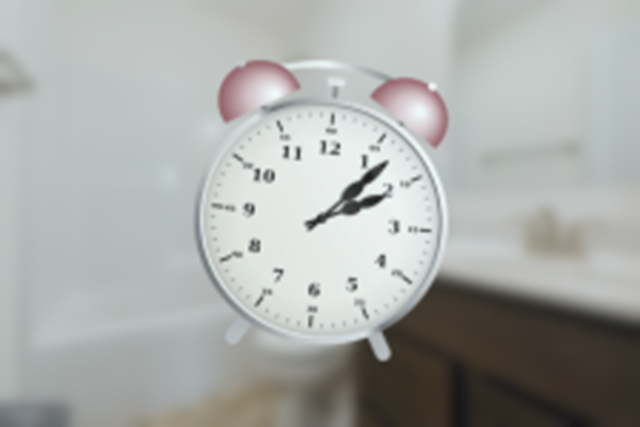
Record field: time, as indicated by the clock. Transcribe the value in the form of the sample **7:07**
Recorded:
**2:07**
